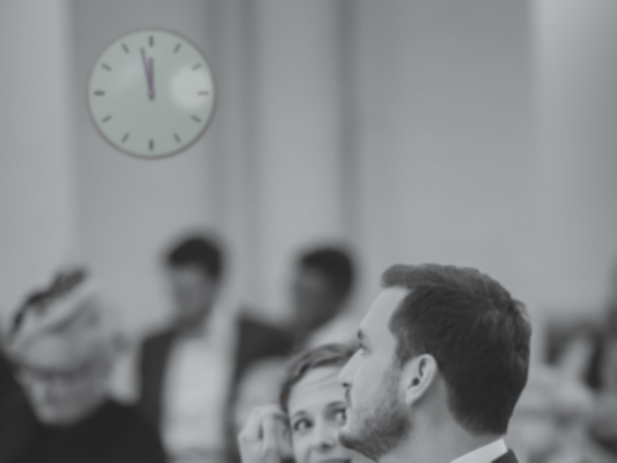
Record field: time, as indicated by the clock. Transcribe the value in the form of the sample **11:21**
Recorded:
**11:58**
